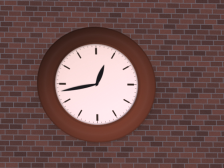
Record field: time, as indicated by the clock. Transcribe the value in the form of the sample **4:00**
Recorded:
**12:43**
